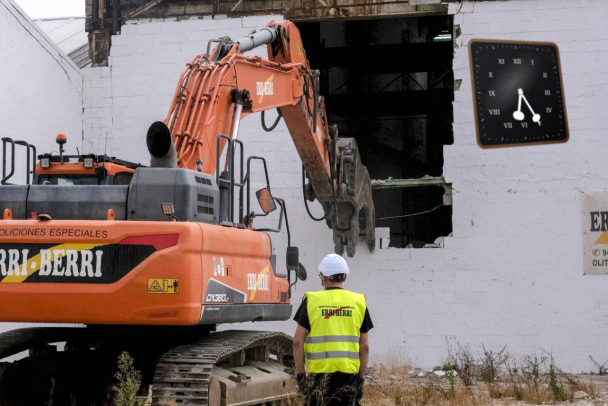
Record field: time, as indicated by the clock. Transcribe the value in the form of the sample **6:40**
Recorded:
**6:25**
